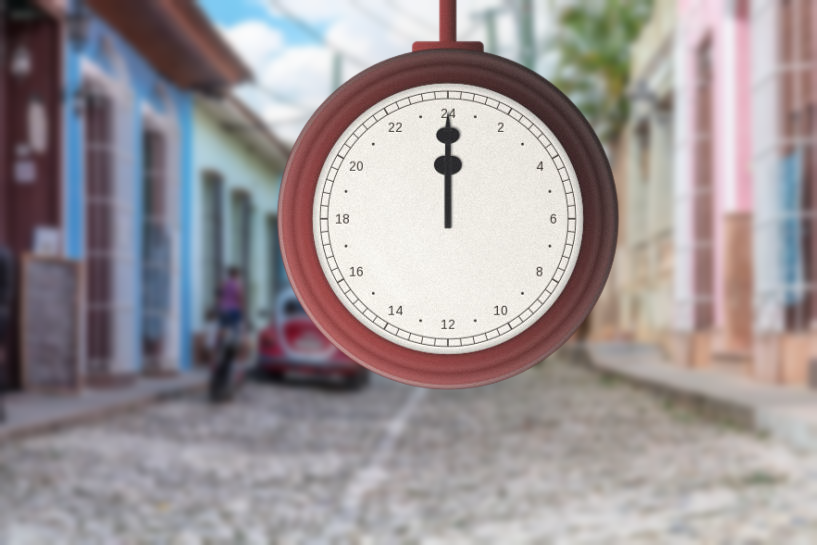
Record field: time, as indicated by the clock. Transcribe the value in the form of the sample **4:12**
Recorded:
**0:00**
